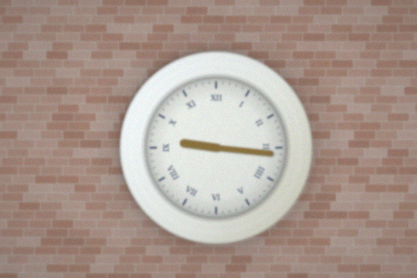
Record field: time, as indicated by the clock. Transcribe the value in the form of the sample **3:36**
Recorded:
**9:16**
